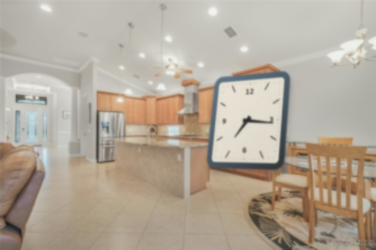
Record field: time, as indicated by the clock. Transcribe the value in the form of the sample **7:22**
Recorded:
**7:16**
